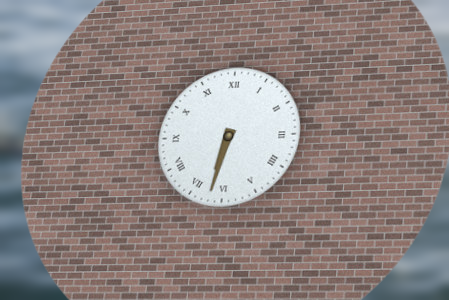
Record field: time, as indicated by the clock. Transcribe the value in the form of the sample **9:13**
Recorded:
**6:32**
